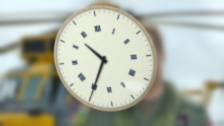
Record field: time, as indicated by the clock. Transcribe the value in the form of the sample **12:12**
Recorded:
**10:35**
